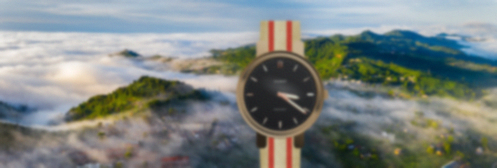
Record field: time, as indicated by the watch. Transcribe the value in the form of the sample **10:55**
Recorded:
**3:21**
